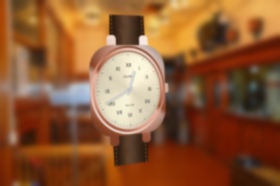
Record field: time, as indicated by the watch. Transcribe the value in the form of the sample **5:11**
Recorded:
**12:41**
